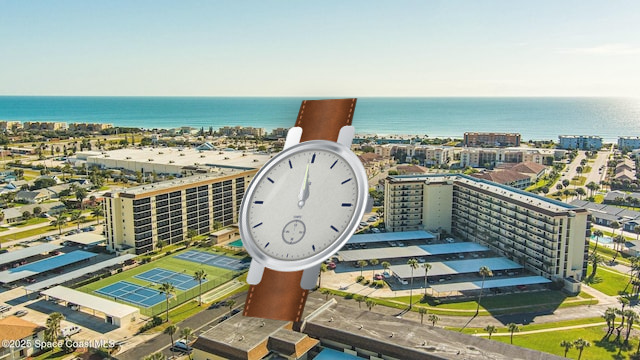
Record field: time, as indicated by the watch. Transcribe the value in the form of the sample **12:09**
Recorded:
**11:59**
